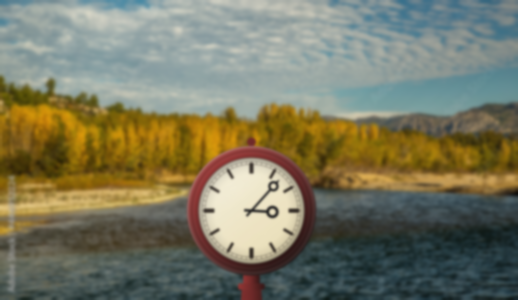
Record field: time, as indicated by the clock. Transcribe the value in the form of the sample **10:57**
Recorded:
**3:07**
